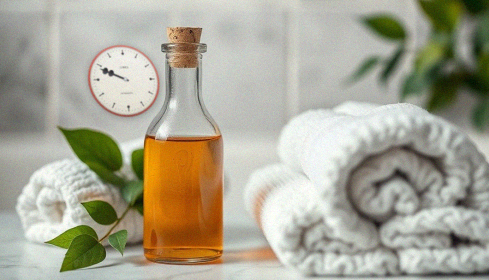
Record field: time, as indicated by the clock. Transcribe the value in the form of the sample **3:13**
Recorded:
**9:49**
